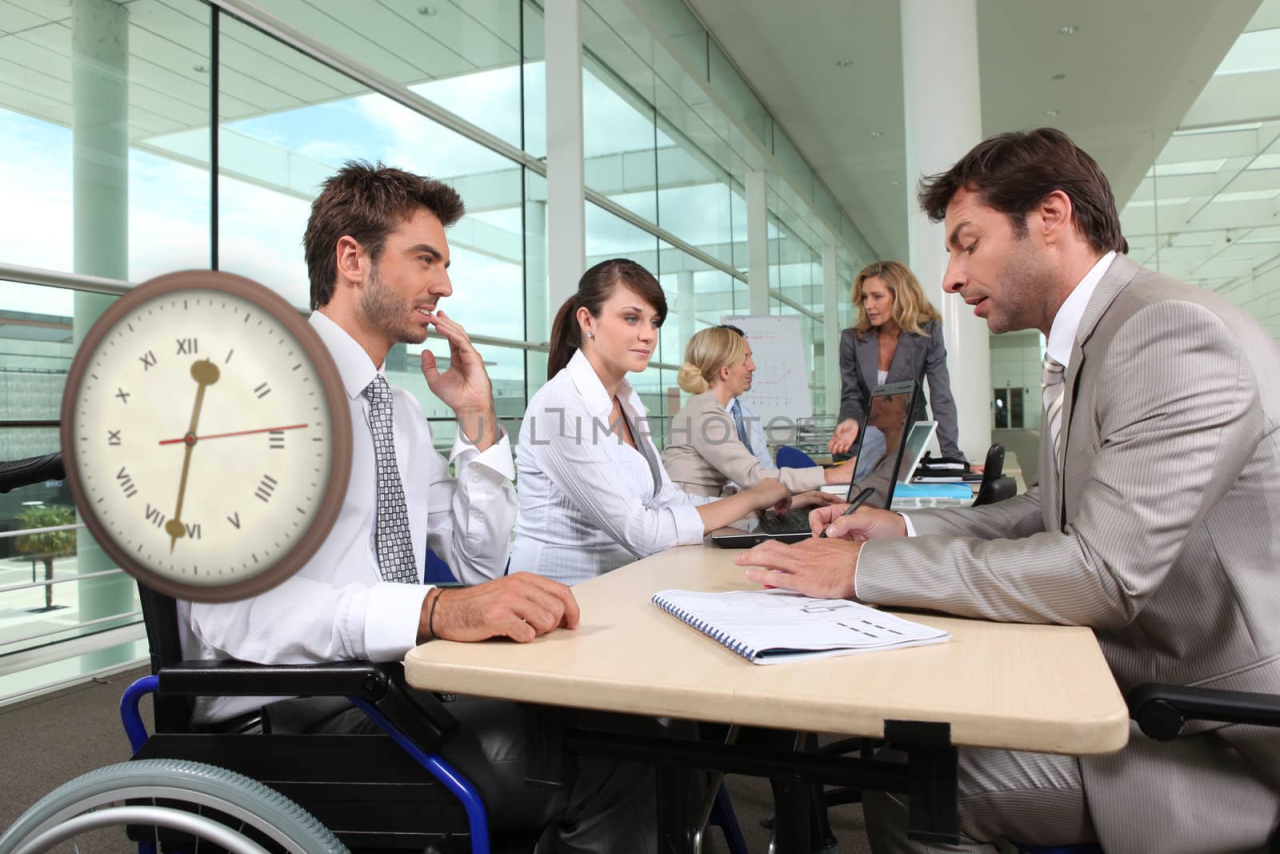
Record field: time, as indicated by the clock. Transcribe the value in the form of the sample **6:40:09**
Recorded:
**12:32:14**
